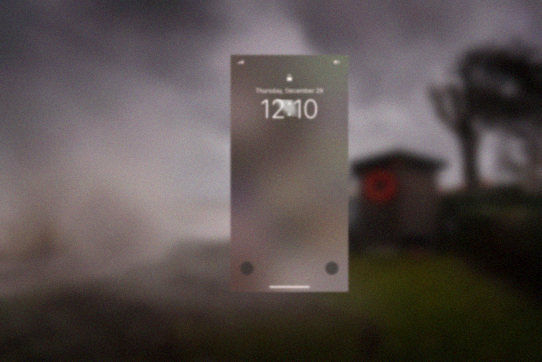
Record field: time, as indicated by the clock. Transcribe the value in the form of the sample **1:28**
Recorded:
**12:10**
